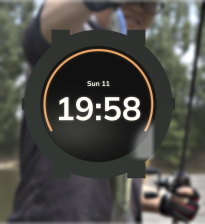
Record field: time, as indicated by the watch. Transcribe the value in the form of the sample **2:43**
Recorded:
**19:58**
